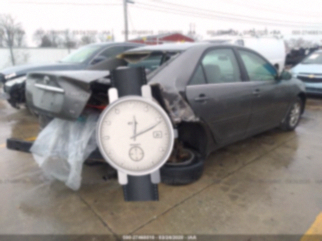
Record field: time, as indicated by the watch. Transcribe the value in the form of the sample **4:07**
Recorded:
**12:11**
